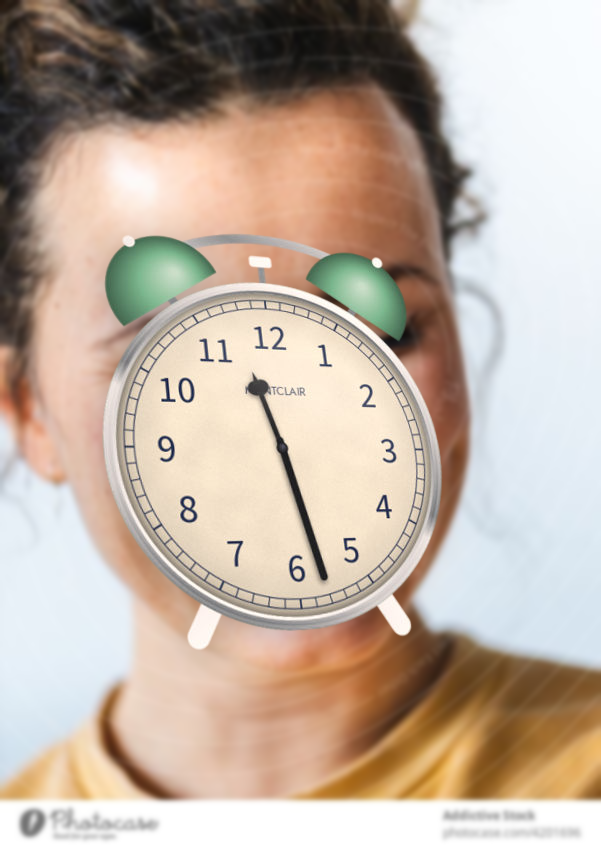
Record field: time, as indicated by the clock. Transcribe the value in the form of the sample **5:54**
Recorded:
**11:28**
